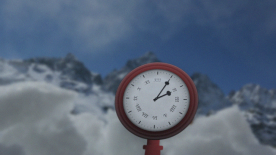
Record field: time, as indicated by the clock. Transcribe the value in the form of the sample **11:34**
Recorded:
**2:05**
